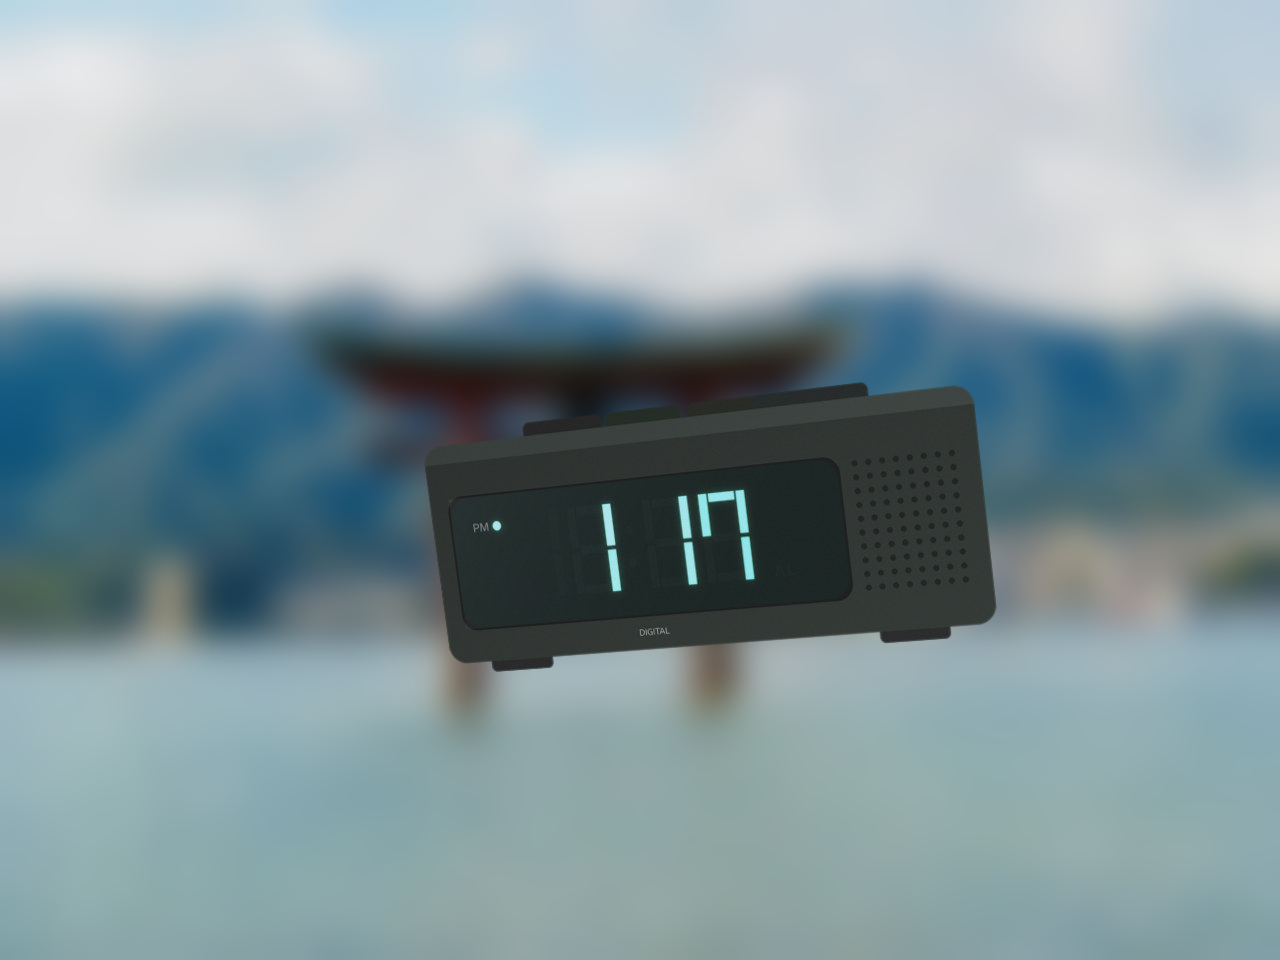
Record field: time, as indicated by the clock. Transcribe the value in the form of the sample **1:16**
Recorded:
**1:17**
